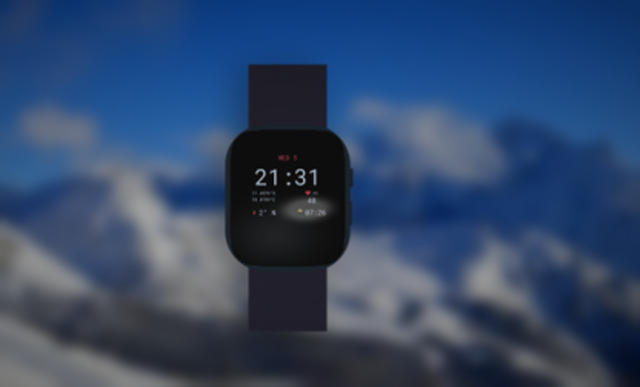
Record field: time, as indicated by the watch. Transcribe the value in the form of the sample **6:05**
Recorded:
**21:31**
